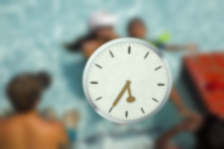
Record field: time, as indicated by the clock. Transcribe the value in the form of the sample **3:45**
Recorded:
**5:35**
